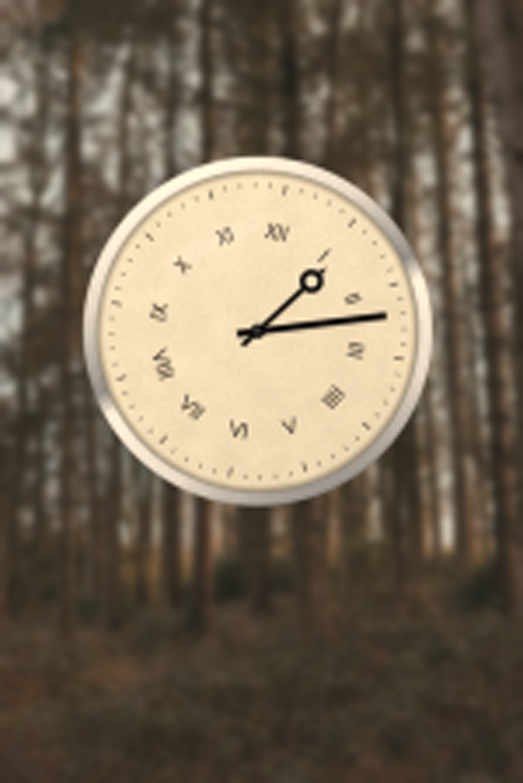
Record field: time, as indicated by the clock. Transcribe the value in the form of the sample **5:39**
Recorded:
**1:12**
